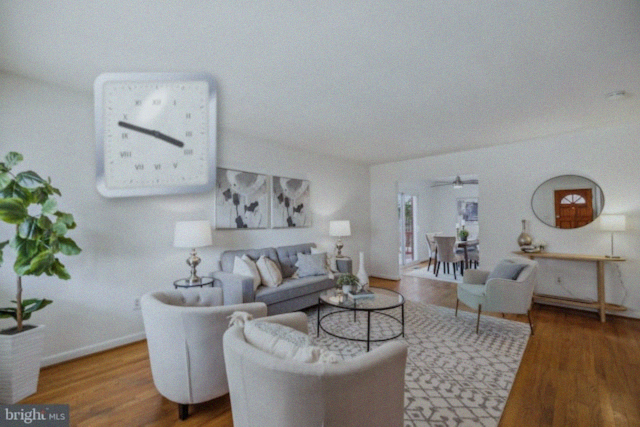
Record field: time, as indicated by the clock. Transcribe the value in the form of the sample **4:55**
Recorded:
**3:48**
